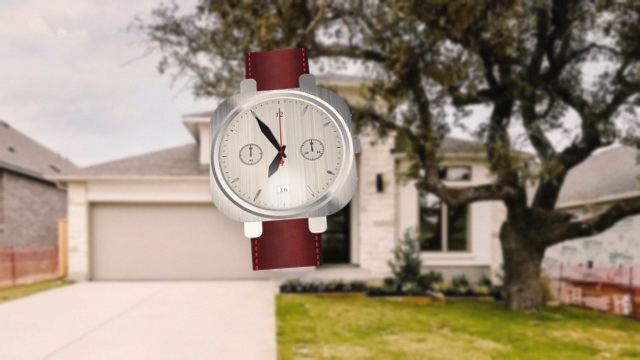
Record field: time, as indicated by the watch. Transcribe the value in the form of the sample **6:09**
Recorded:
**6:55**
